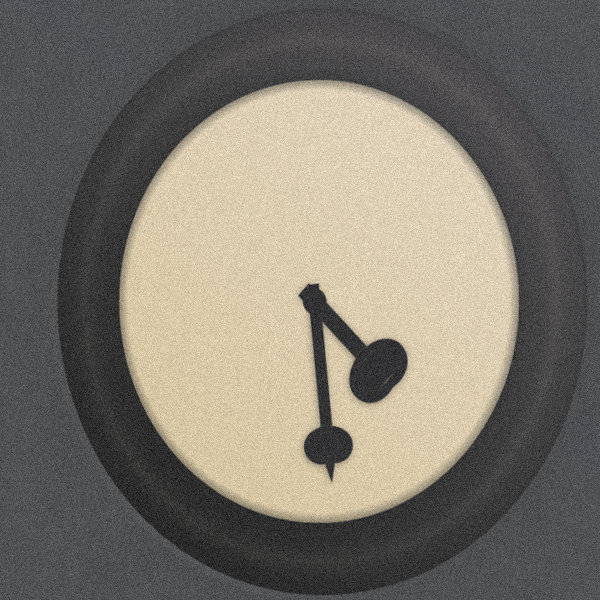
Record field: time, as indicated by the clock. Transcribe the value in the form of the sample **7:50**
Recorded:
**4:29**
